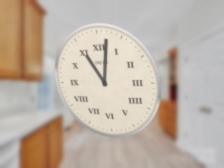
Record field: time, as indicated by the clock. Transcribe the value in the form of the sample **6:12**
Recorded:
**11:02**
